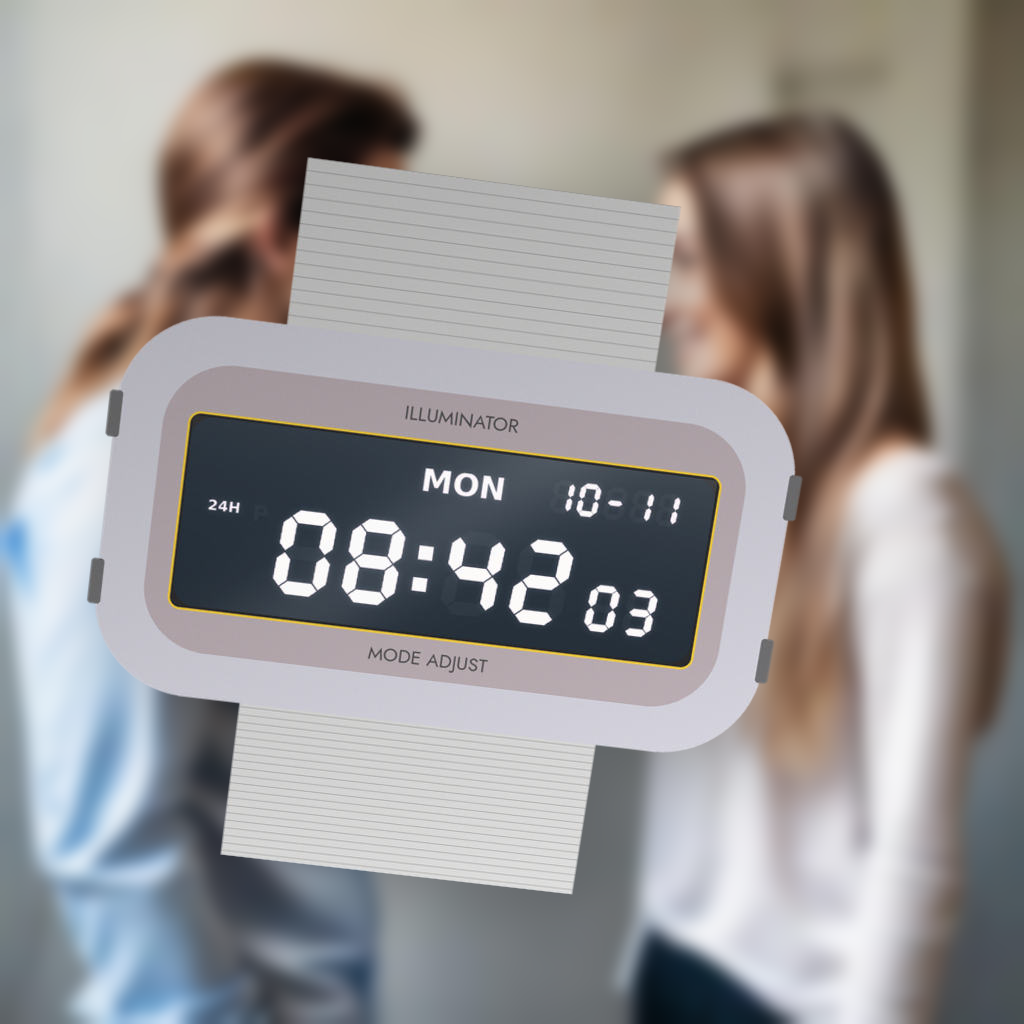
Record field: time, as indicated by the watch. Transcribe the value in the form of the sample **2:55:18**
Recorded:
**8:42:03**
